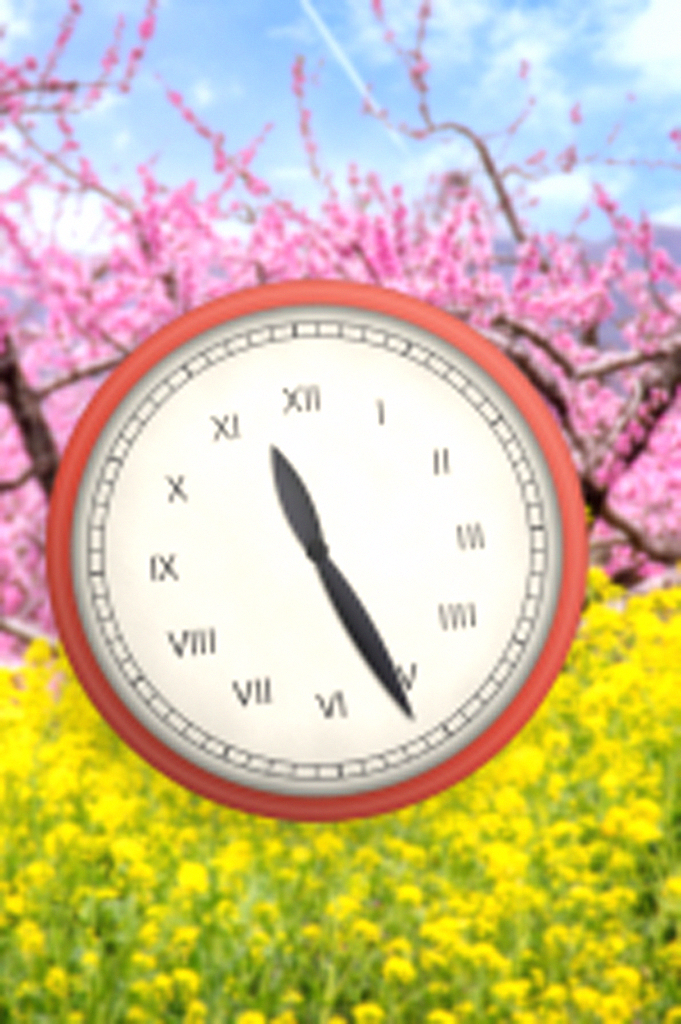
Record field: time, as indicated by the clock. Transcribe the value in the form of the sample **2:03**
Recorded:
**11:26**
